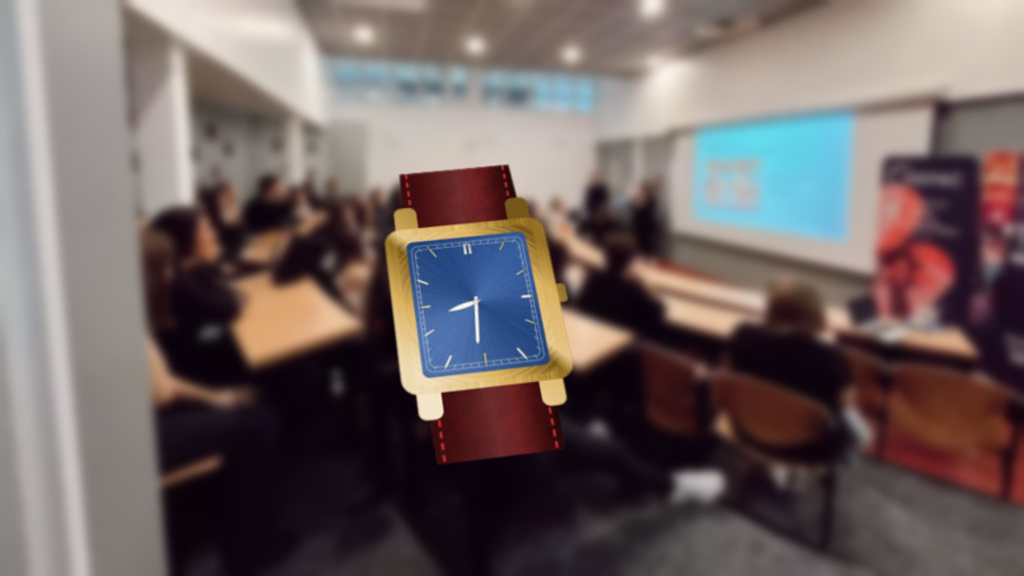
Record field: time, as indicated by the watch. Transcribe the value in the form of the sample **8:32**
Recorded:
**8:31**
